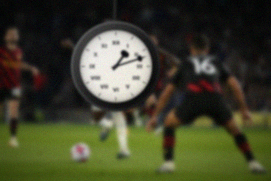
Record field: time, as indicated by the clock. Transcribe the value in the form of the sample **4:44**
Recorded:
**1:12**
